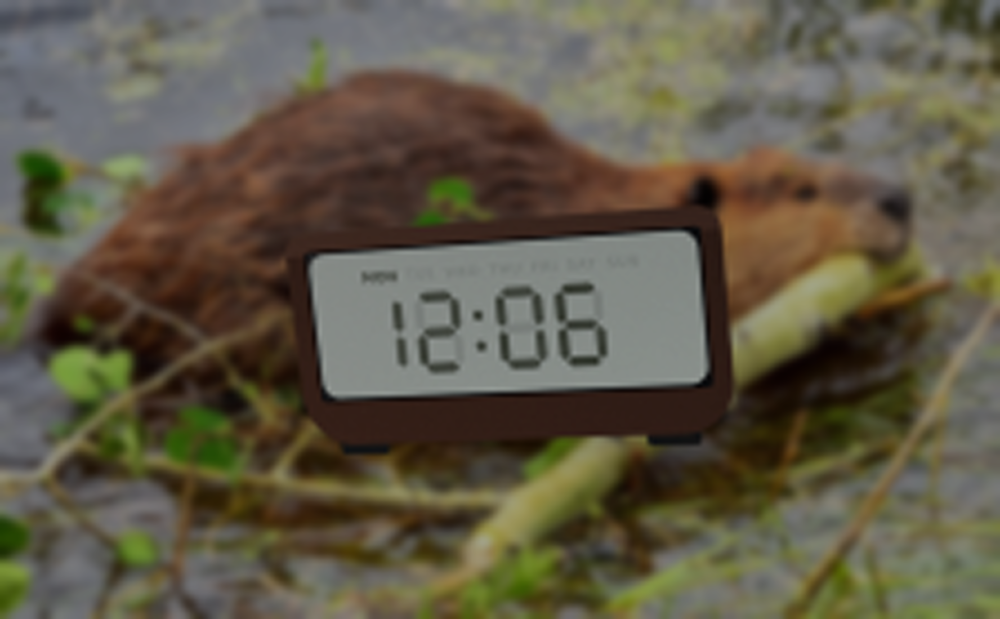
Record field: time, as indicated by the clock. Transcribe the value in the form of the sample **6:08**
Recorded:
**12:06**
